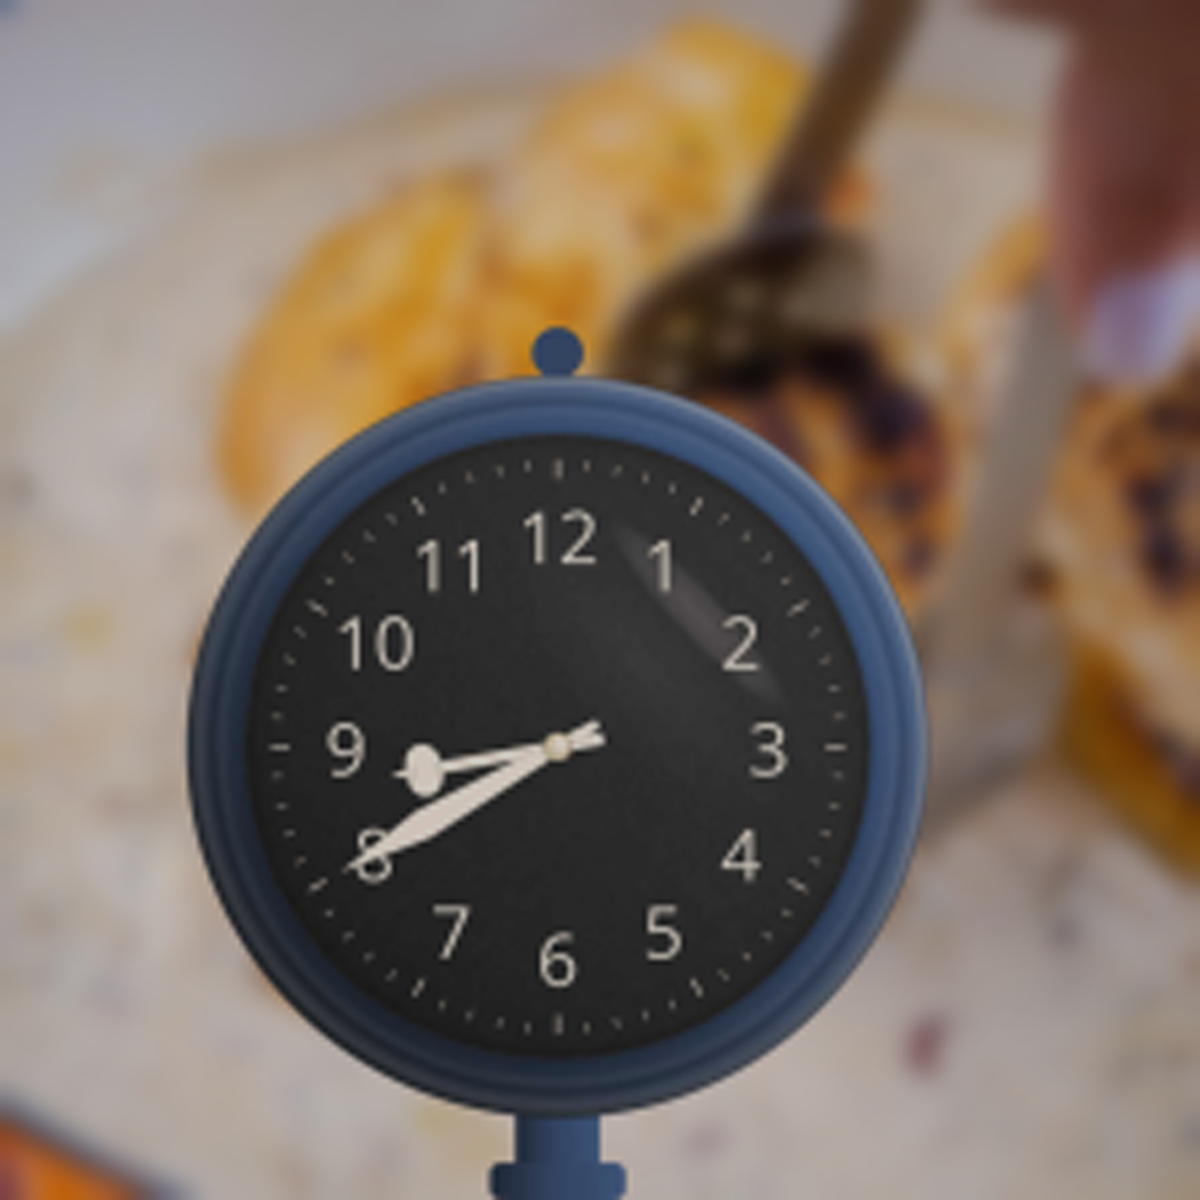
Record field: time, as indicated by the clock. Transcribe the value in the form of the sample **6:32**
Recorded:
**8:40**
